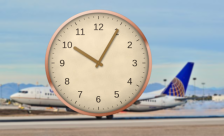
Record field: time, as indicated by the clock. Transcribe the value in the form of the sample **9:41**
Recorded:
**10:05**
